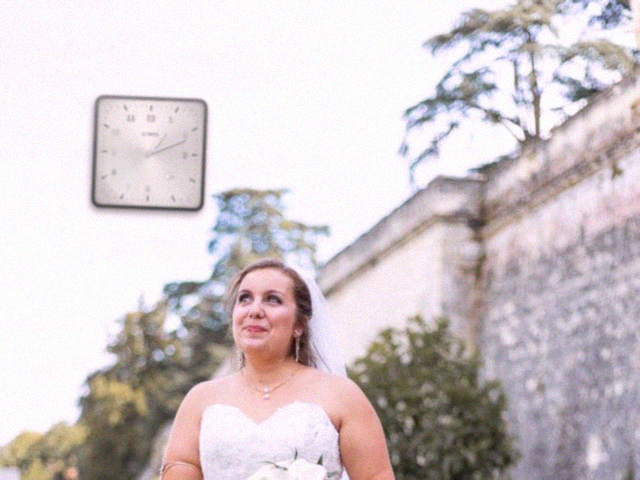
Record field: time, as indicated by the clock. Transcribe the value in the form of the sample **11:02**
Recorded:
**1:11**
